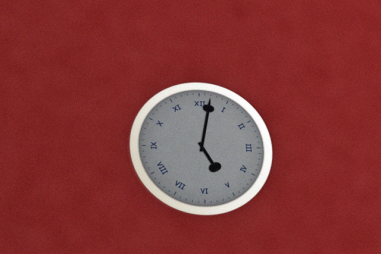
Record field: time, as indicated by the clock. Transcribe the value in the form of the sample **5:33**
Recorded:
**5:02**
